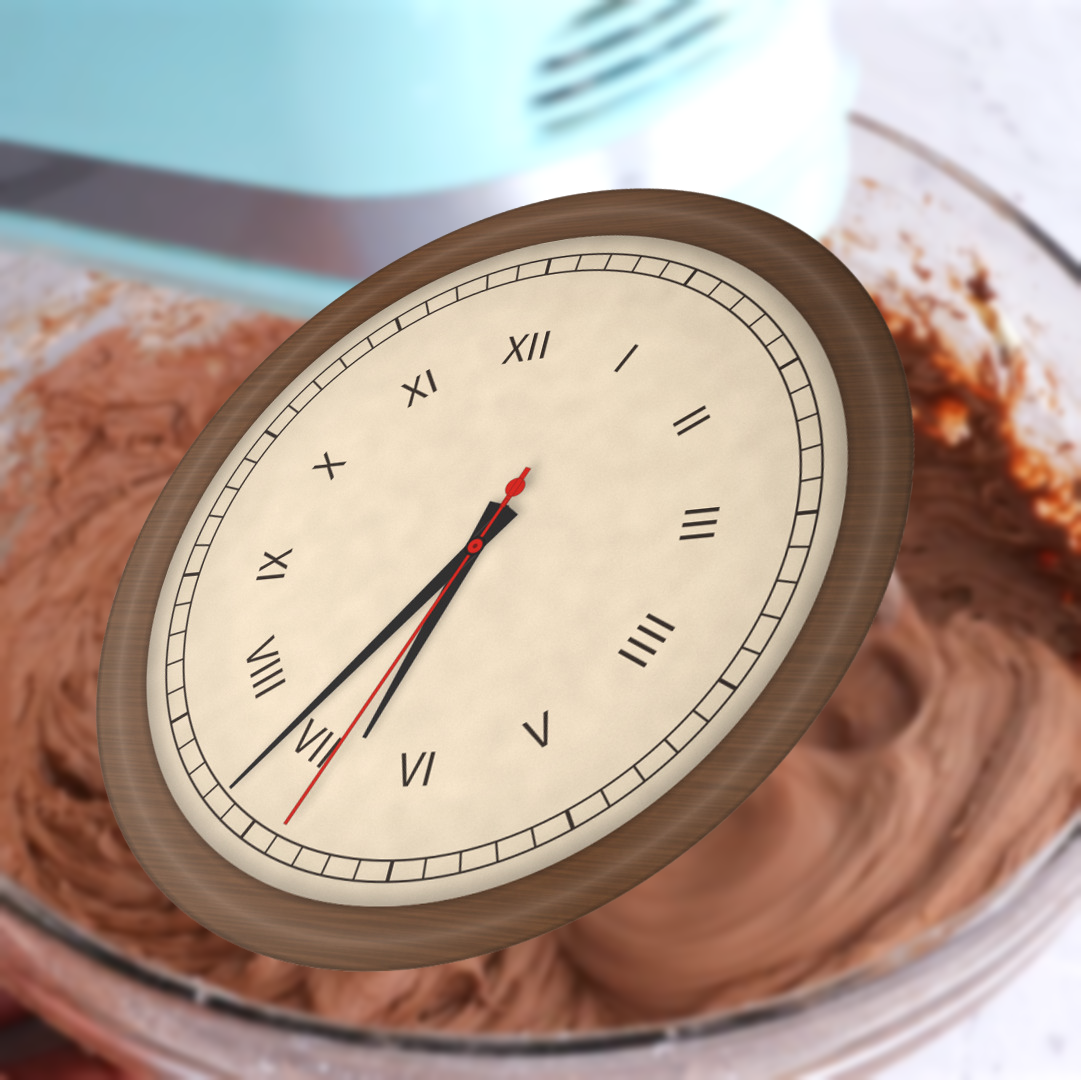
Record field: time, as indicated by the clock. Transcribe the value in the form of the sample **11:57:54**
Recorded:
**6:36:34**
